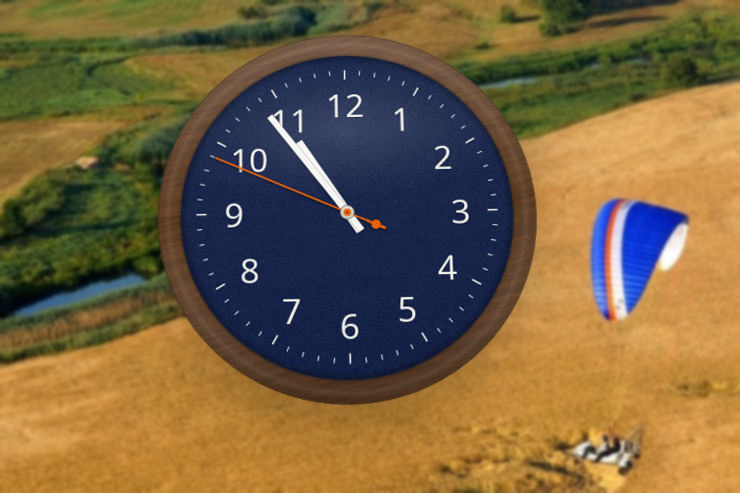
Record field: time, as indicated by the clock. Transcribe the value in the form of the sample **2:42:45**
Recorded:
**10:53:49**
